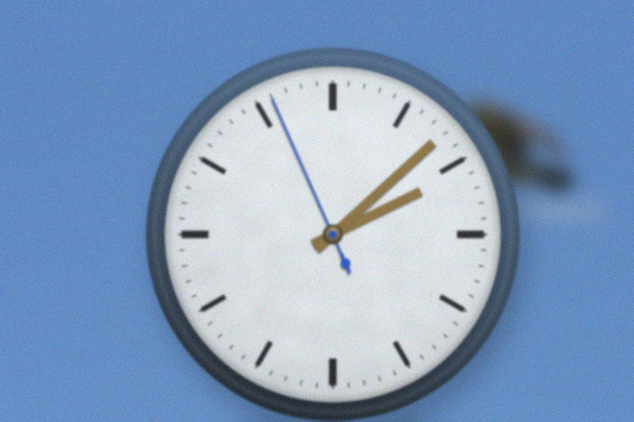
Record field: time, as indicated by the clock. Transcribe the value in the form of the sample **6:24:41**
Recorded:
**2:07:56**
